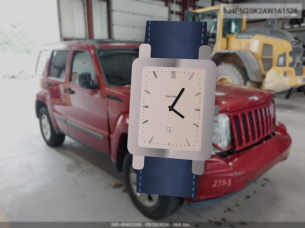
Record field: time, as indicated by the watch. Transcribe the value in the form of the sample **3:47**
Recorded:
**4:05**
